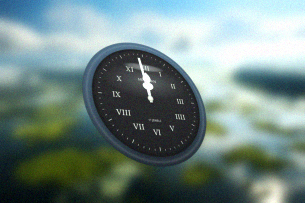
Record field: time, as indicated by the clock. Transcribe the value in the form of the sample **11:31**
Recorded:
**11:59**
